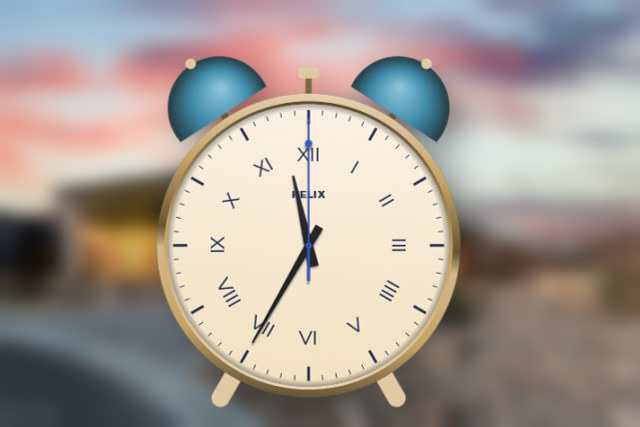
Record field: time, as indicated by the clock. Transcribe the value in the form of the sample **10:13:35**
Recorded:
**11:35:00**
